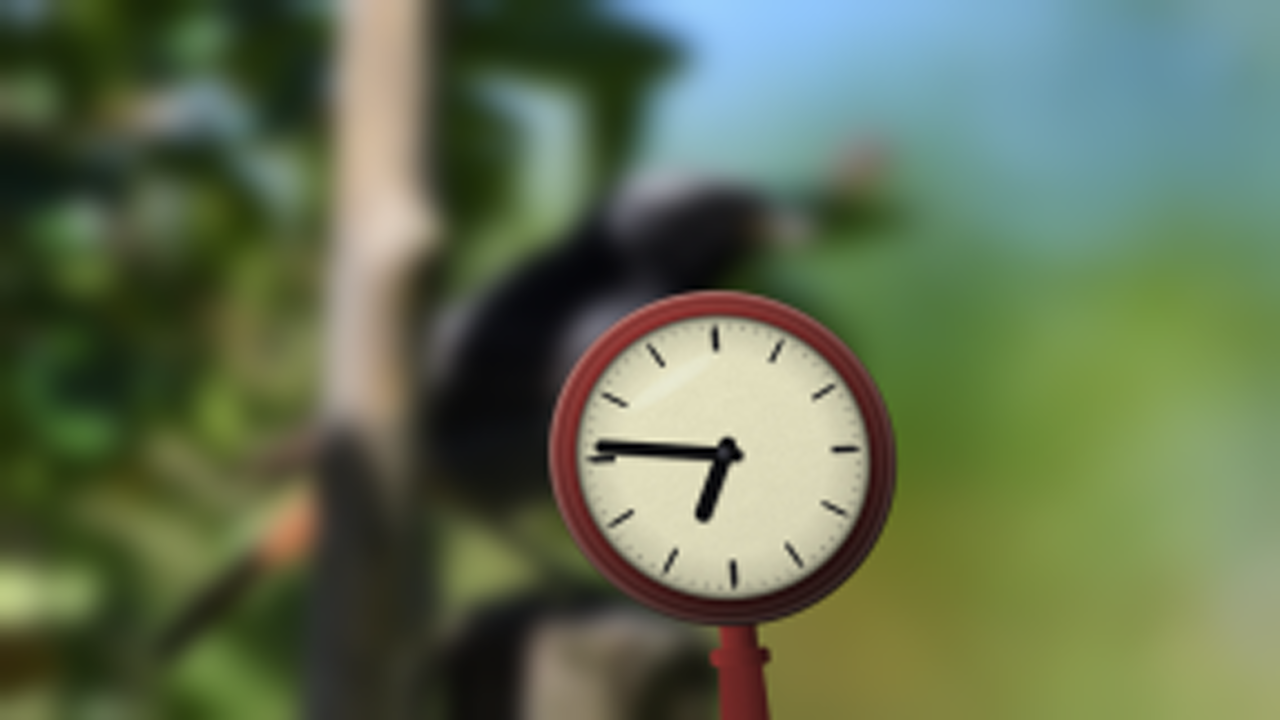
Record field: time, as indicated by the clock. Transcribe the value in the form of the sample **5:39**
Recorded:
**6:46**
